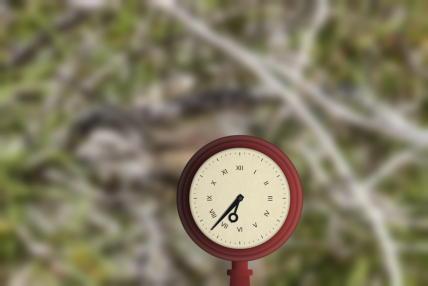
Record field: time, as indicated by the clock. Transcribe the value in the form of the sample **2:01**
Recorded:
**6:37**
